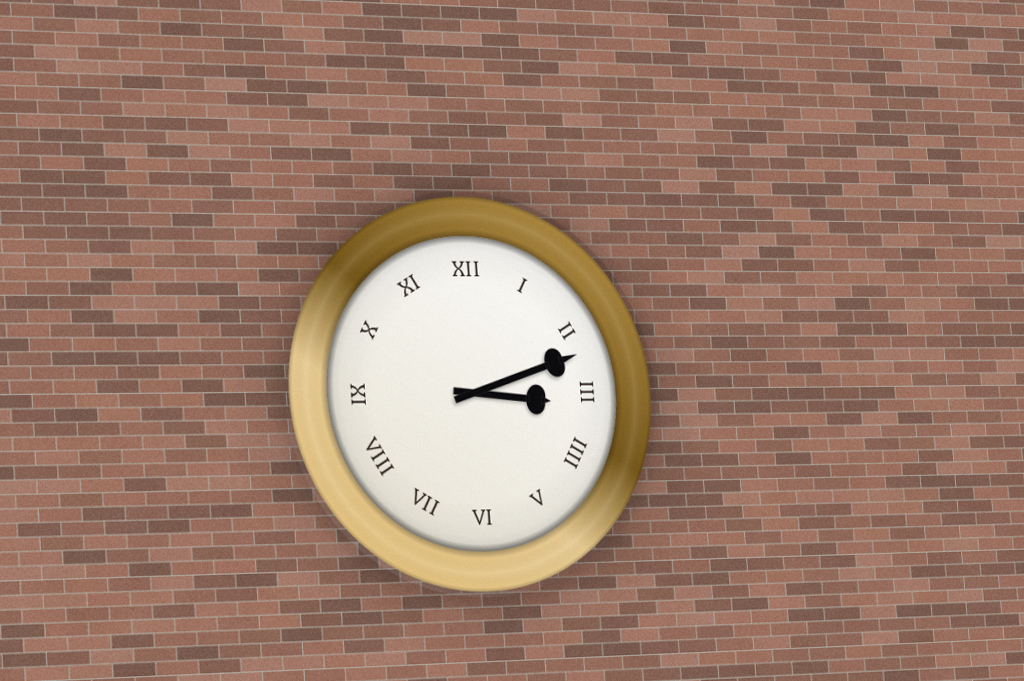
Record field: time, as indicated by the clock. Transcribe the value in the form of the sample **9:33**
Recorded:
**3:12**
